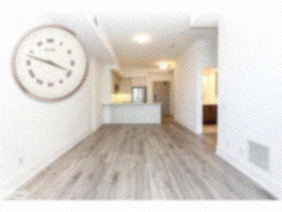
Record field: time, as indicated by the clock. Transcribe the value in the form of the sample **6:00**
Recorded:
**3:48**
